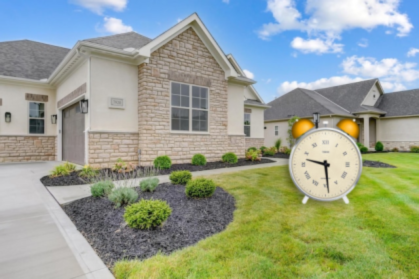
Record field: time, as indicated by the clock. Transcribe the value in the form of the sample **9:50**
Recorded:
**9:29**
